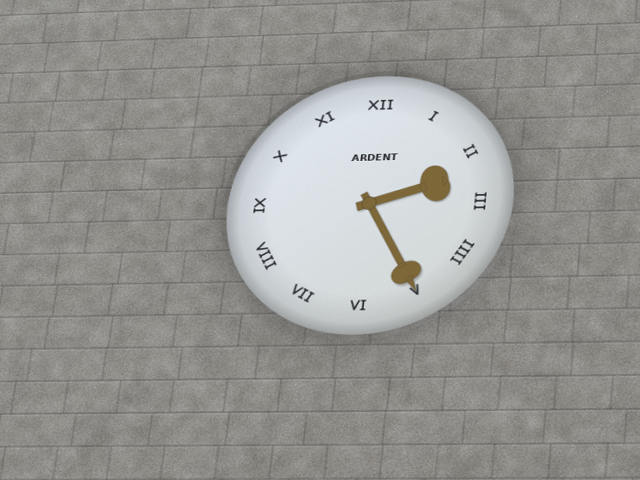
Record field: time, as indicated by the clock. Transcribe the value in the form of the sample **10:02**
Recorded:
**2:25**
